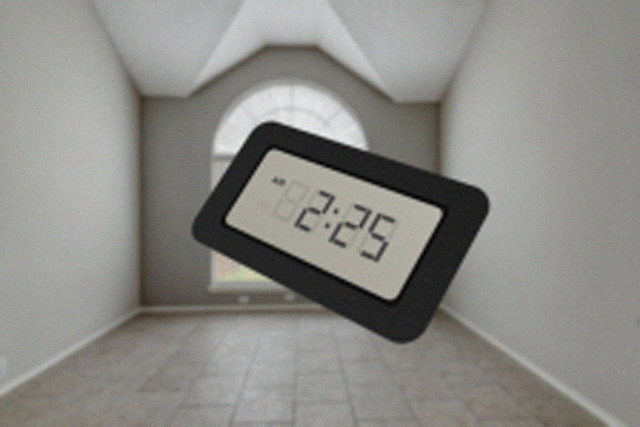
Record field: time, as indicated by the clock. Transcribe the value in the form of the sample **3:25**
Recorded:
**2:25**
